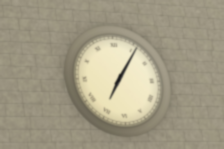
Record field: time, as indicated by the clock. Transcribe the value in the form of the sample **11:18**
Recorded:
**7:06**
